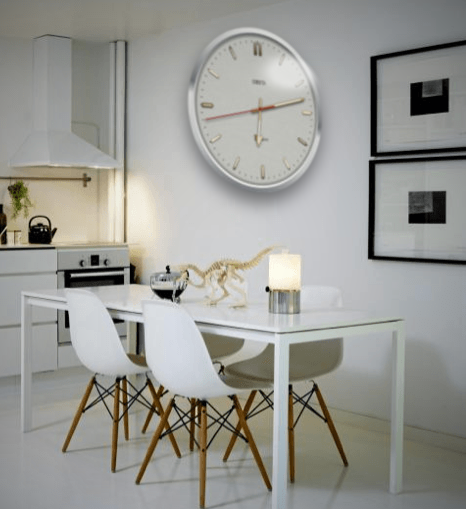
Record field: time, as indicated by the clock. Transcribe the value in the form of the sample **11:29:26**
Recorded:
**6:12:43**
